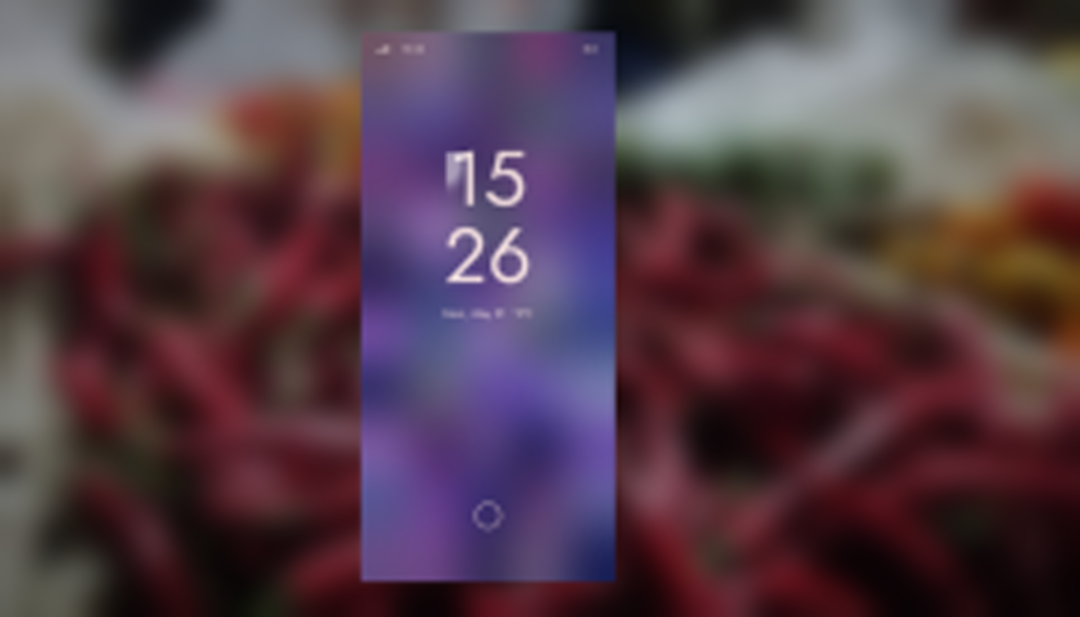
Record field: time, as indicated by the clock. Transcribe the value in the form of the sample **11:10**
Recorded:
**15:26**
